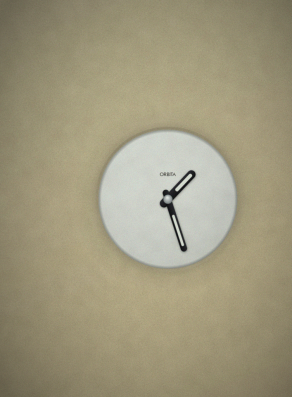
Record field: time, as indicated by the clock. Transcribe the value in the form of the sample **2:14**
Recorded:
**1:27**
